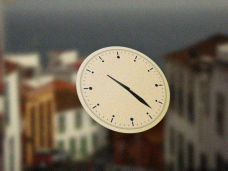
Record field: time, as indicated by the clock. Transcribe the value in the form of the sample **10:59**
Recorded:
**10:23**
